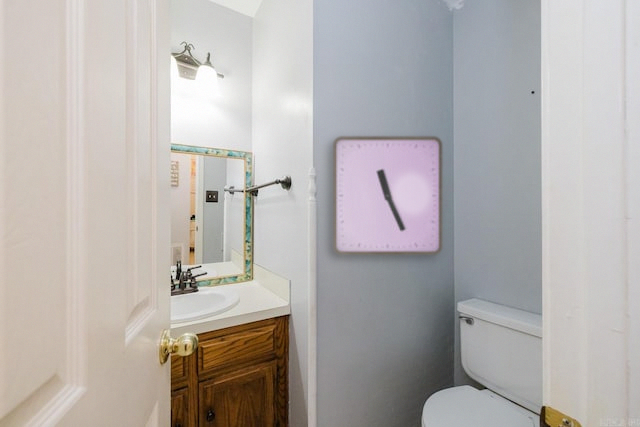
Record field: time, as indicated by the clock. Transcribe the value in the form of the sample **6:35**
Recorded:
**11:26**
